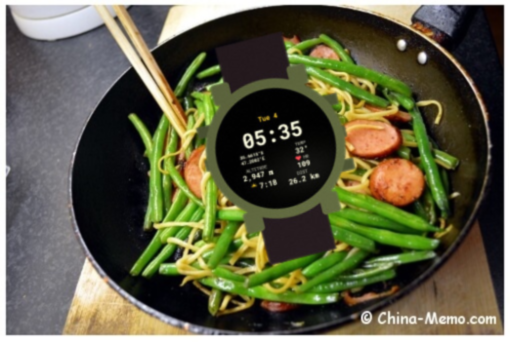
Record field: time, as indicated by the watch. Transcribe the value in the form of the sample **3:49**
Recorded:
**5:35**
